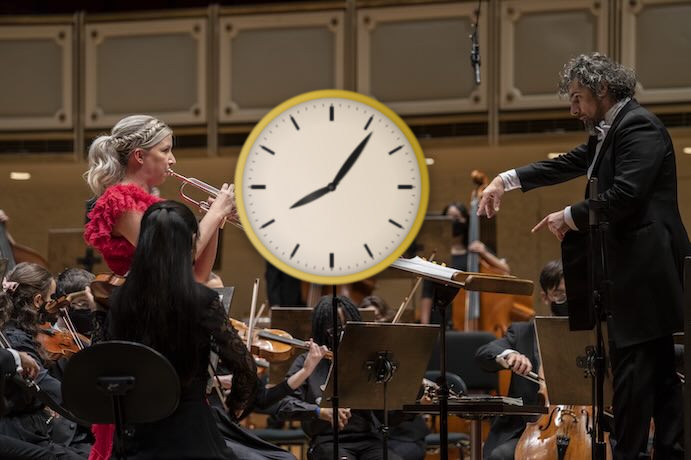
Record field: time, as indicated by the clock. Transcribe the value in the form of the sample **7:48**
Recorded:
**8:06**
